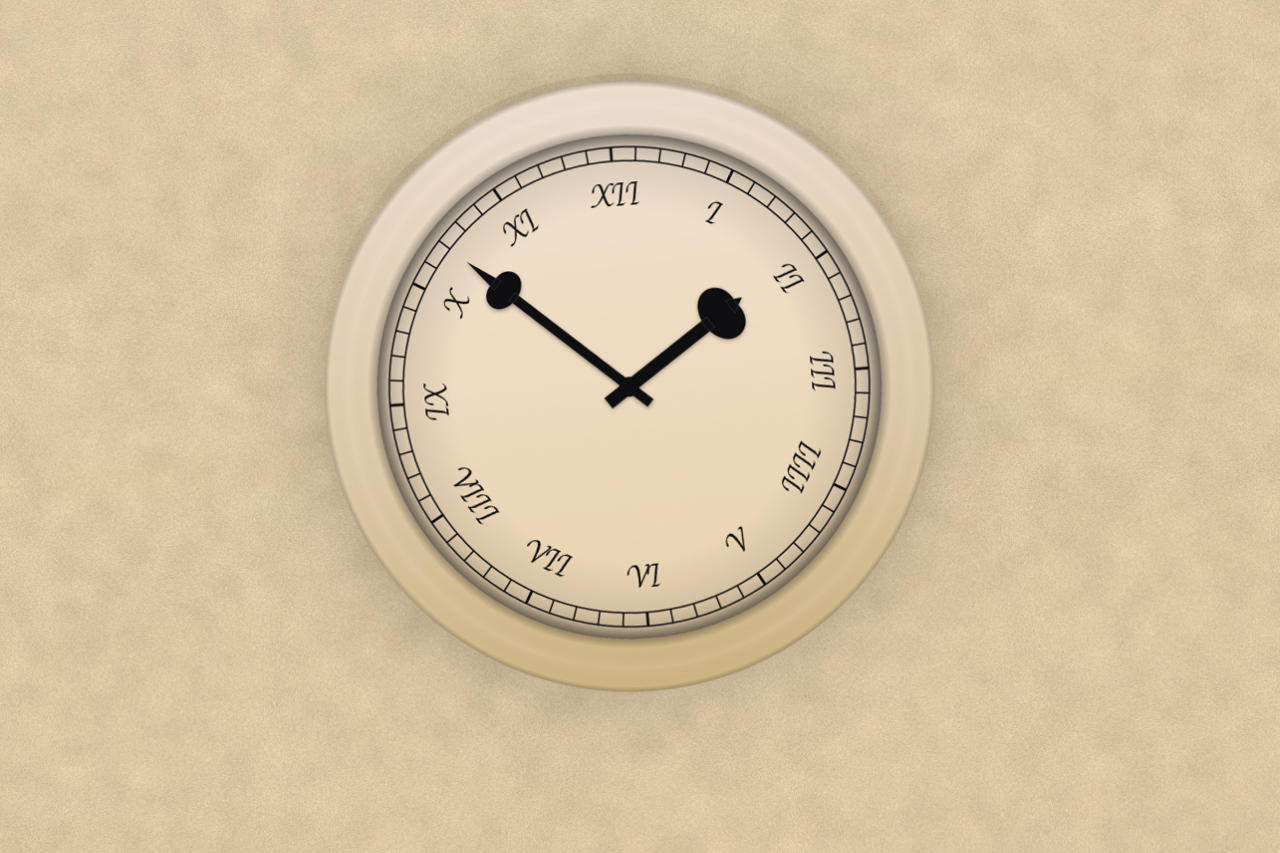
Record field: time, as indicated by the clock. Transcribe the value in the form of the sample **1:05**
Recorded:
**1:52**
